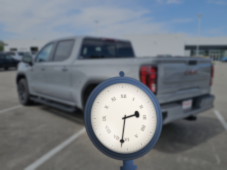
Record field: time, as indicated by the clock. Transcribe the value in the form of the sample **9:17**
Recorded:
**2:32**
